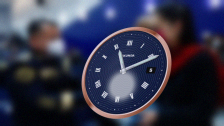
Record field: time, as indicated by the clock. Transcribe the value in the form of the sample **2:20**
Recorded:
**11:11**
